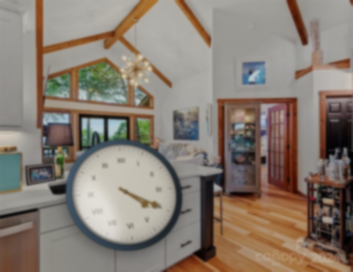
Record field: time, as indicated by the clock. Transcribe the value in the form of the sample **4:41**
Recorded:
**4:20**
